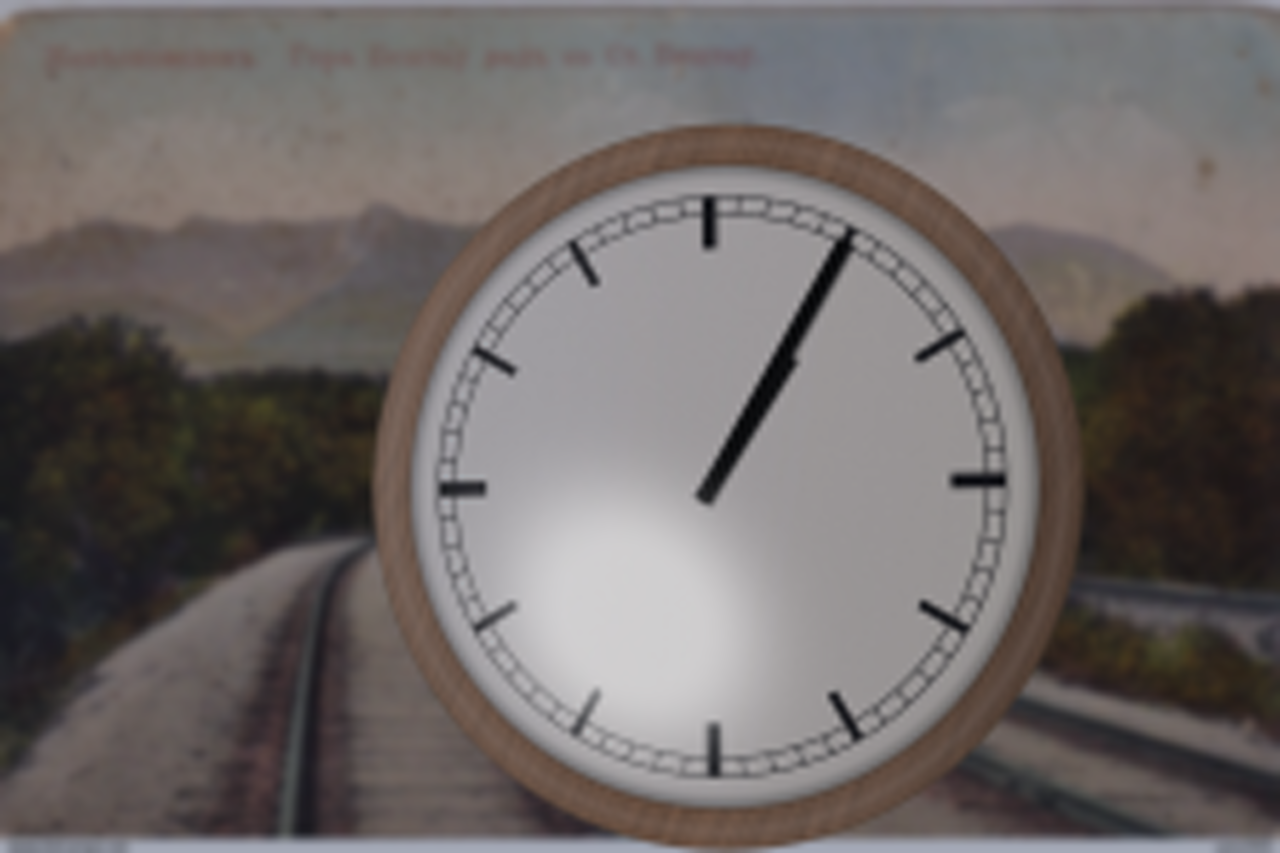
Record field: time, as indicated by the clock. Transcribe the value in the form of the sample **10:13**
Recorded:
**1:05**
